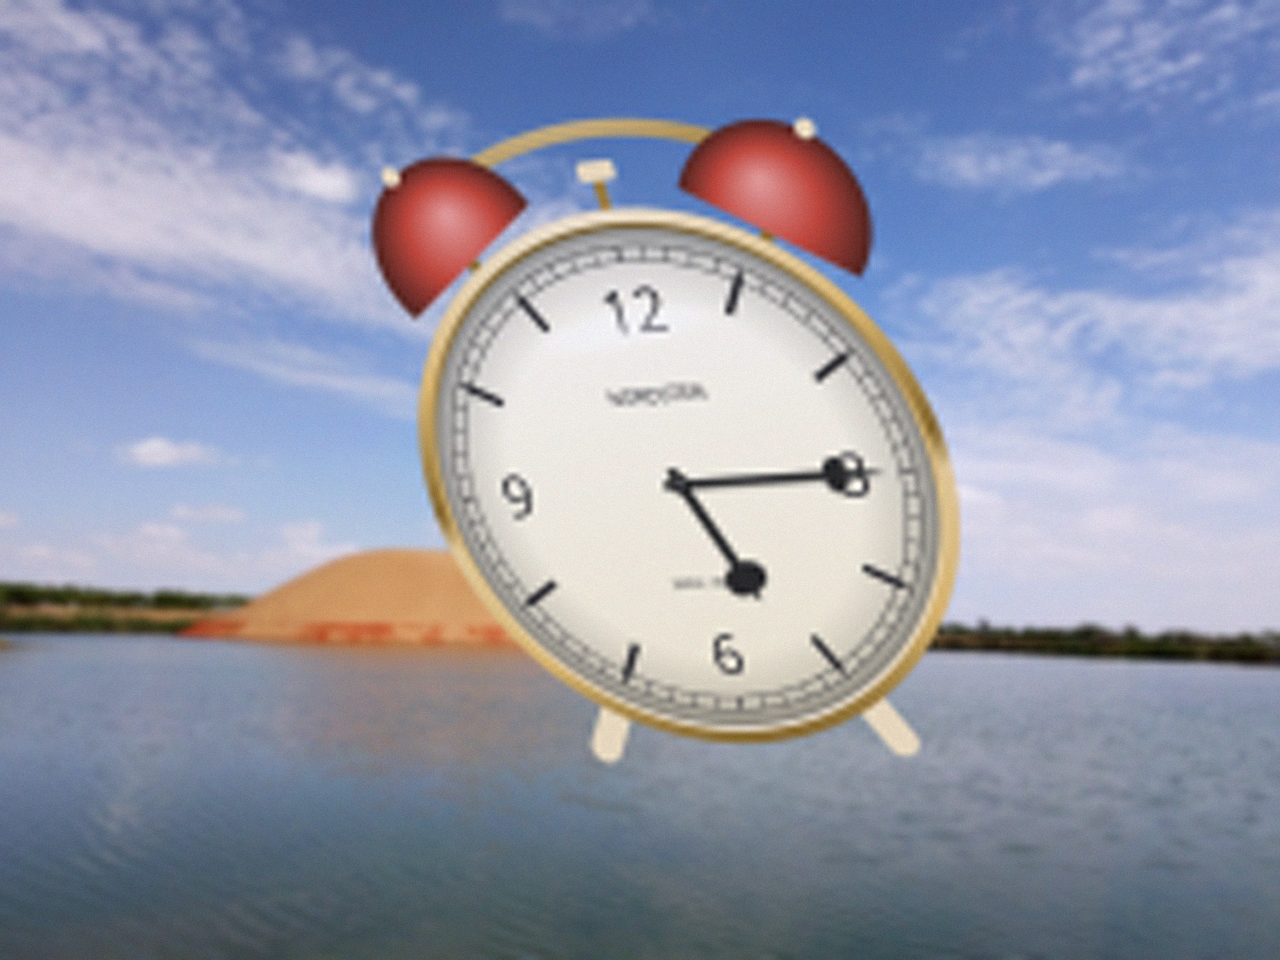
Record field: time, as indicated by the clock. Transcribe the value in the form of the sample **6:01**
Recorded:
**5:15**
